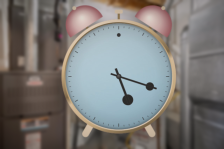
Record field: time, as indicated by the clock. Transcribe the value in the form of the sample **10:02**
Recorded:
**5:18**
